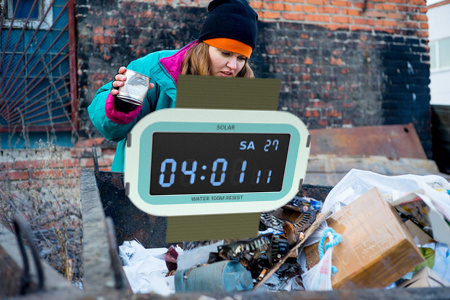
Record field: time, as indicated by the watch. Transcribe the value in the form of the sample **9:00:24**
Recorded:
**4:01:11**
